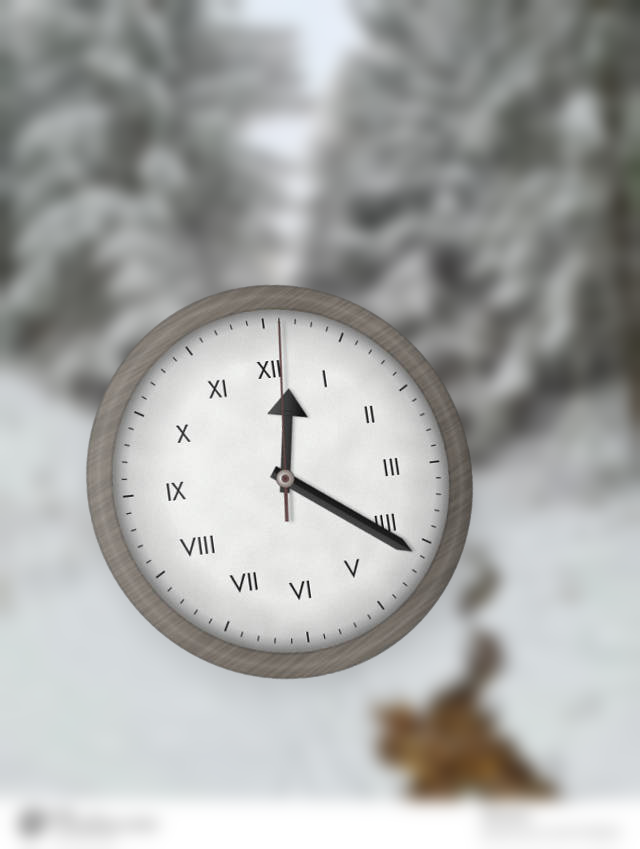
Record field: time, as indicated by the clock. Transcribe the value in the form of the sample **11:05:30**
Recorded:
**12:21:01**
